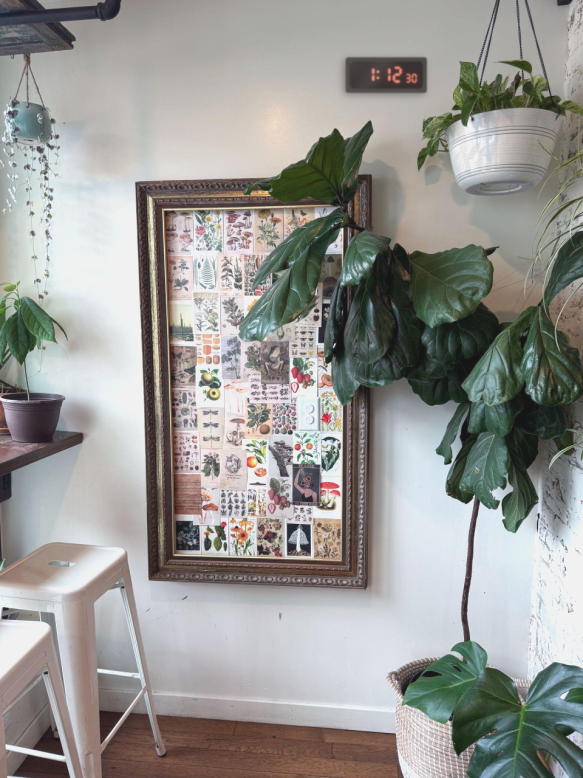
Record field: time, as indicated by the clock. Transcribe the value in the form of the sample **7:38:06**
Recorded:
**1:12:30**
